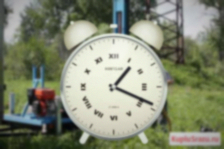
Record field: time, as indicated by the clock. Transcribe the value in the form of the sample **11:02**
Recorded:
**1:19**
